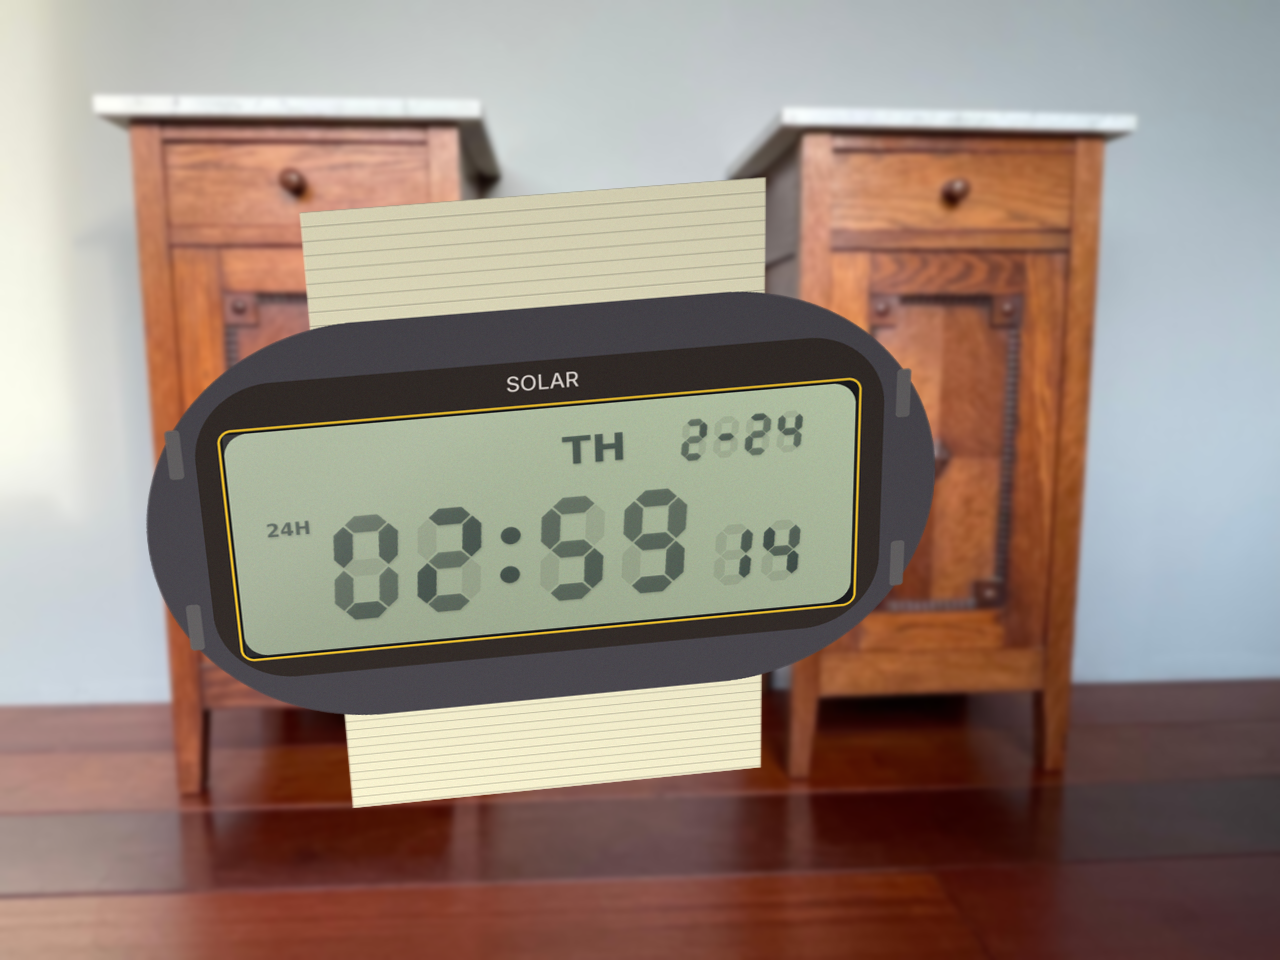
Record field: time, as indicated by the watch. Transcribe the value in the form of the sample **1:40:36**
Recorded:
**2:59:14**
